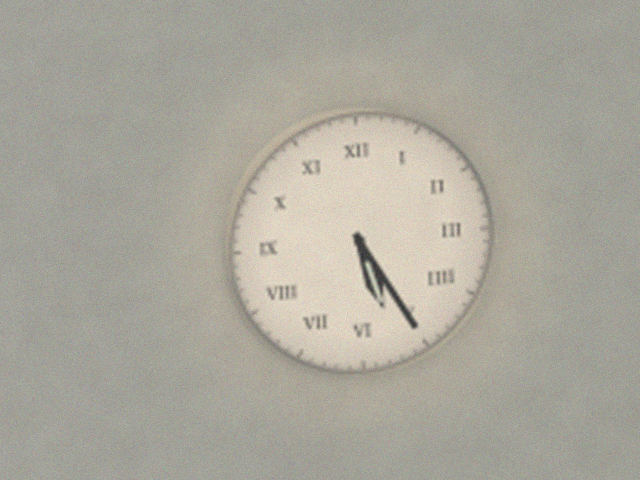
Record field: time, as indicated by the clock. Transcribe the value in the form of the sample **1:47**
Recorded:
**5:25**
